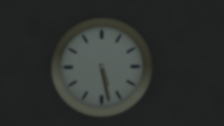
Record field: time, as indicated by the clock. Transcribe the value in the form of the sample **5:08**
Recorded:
**5:28**
